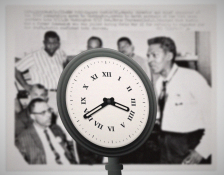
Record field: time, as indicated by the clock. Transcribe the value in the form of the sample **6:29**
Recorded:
**3:40**
